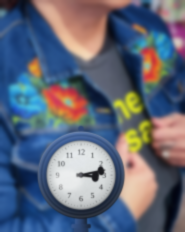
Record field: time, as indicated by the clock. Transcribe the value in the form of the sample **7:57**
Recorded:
**3:13**
